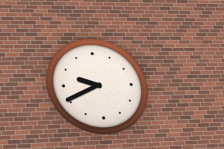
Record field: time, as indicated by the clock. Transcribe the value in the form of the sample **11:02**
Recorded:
**9:41**
